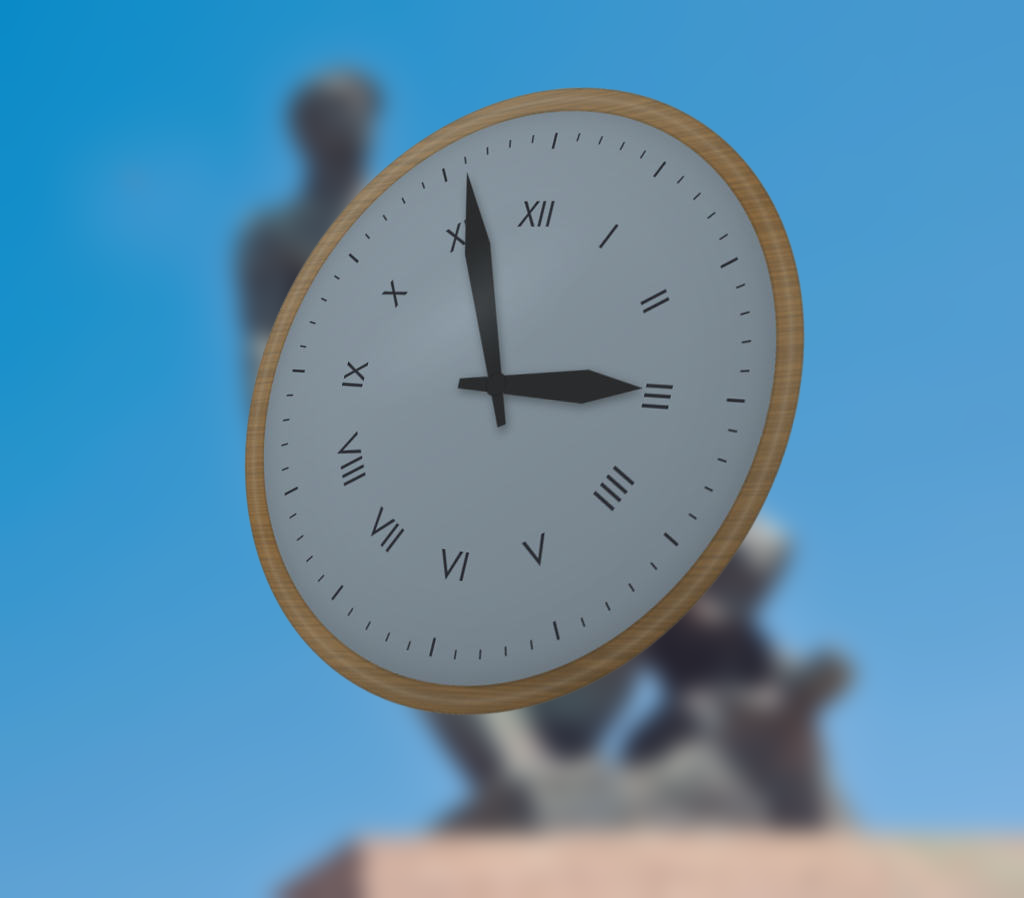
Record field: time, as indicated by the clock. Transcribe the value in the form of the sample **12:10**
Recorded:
**2:56**
